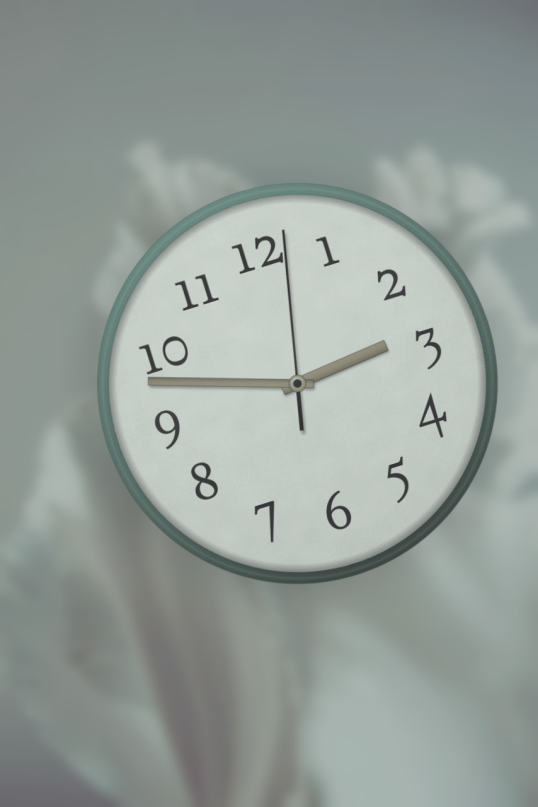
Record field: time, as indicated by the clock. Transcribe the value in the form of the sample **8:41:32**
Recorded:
**2:48:02**
